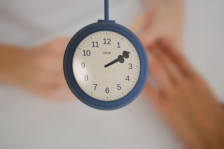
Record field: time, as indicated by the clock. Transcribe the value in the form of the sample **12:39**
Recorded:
**2:10**
